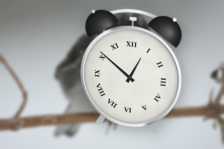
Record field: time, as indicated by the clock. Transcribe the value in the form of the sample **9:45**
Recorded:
**12:51**
